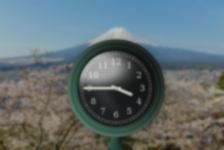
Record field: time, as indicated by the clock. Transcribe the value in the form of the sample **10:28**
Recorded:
**3:45**
